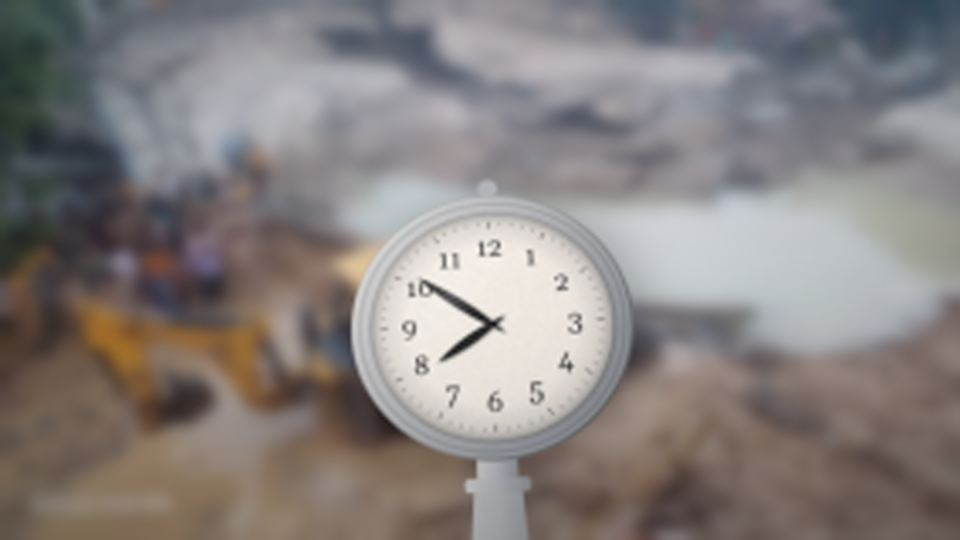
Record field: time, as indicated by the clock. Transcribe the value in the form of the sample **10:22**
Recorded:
**7:51**
